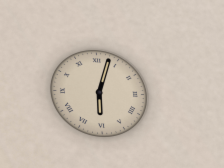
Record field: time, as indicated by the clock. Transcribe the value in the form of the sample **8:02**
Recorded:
**6:03**
